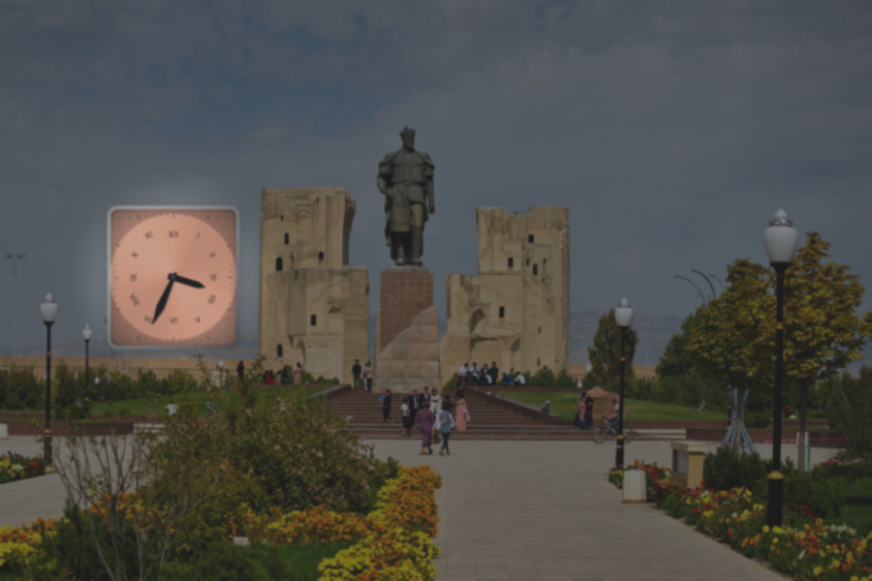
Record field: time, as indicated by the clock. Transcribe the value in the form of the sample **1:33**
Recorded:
**3:34**
